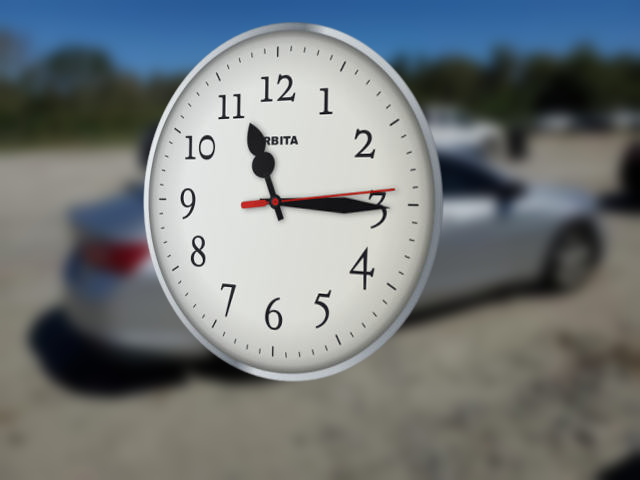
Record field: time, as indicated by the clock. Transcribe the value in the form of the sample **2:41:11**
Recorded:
**11:15:14**
